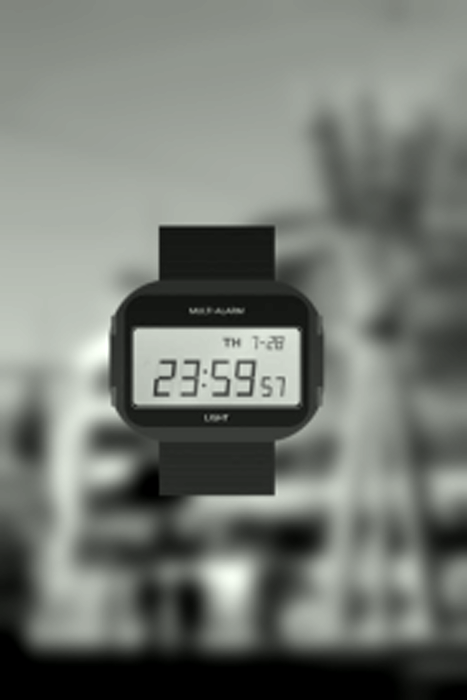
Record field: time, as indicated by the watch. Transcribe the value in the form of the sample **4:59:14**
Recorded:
**23:59:57**
